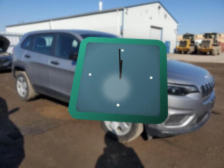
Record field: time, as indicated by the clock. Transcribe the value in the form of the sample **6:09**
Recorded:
**11:59**
